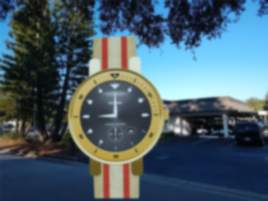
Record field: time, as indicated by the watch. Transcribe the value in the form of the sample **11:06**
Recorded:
**9:00**
